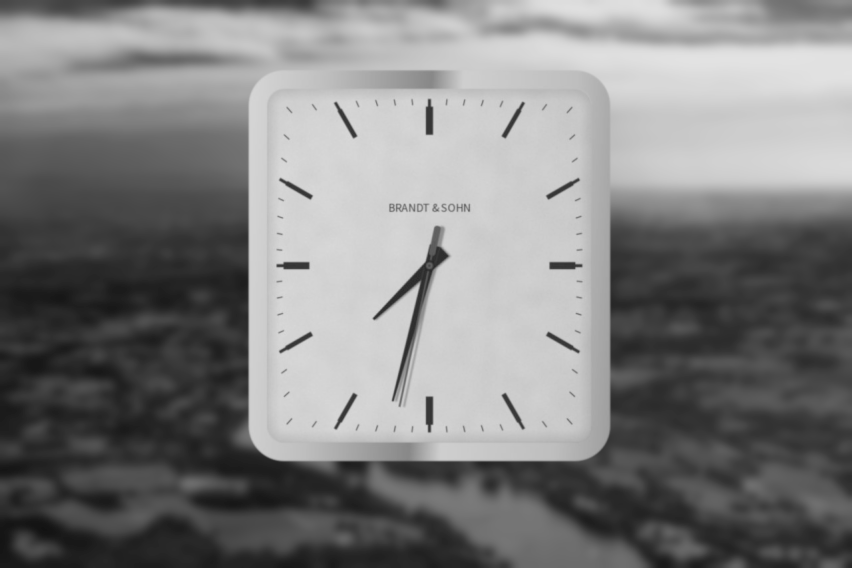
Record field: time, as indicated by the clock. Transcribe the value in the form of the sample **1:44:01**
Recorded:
**7:32:32**
